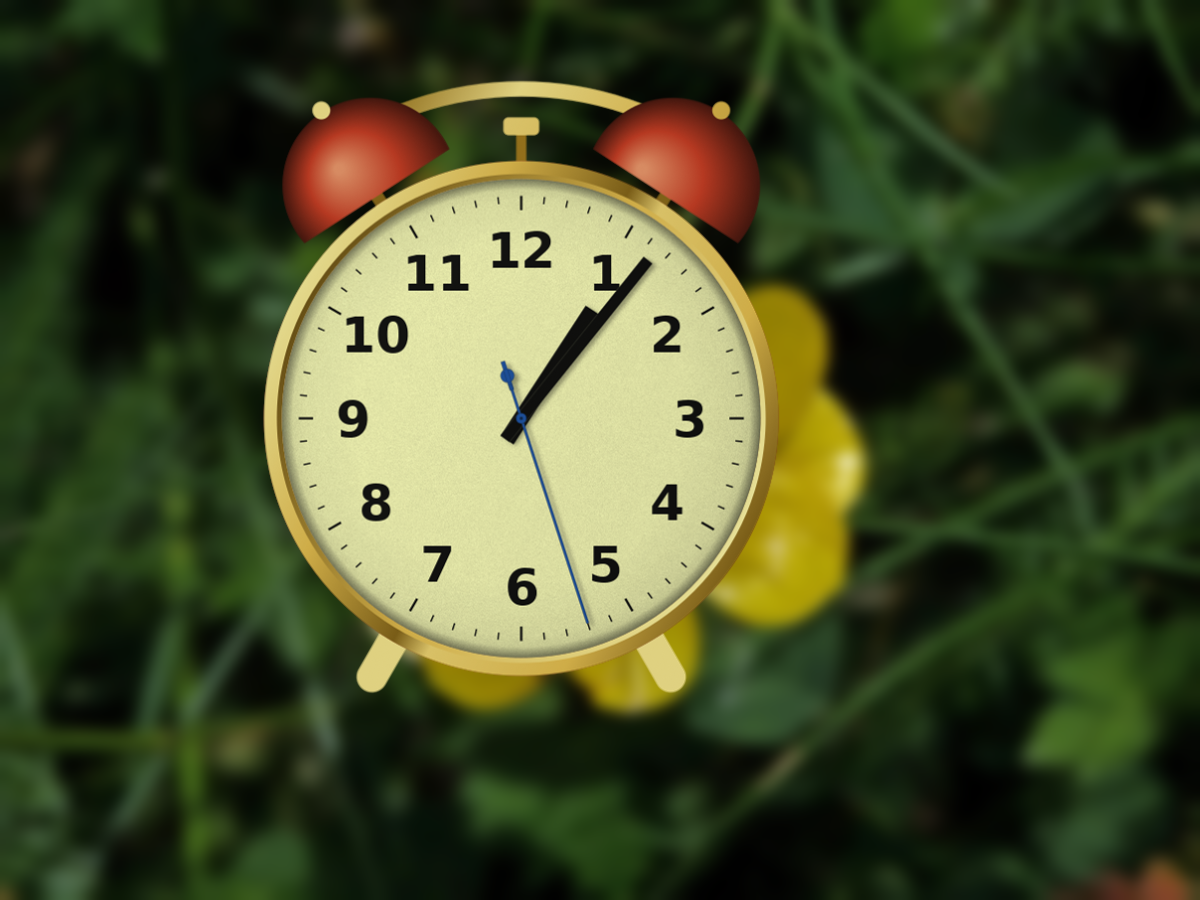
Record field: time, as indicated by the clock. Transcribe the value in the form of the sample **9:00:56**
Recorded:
**1:06:27**
